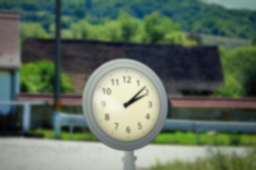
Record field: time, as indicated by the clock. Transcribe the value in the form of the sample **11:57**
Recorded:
**2:08**
